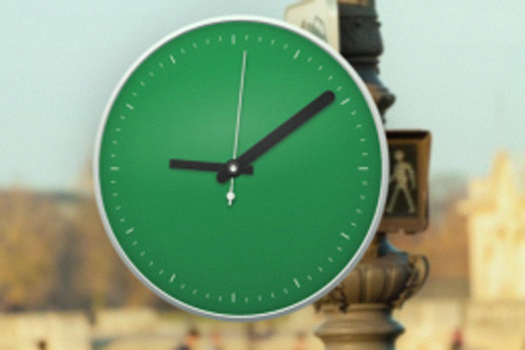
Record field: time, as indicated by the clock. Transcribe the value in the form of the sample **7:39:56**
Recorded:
**9:09:01**
